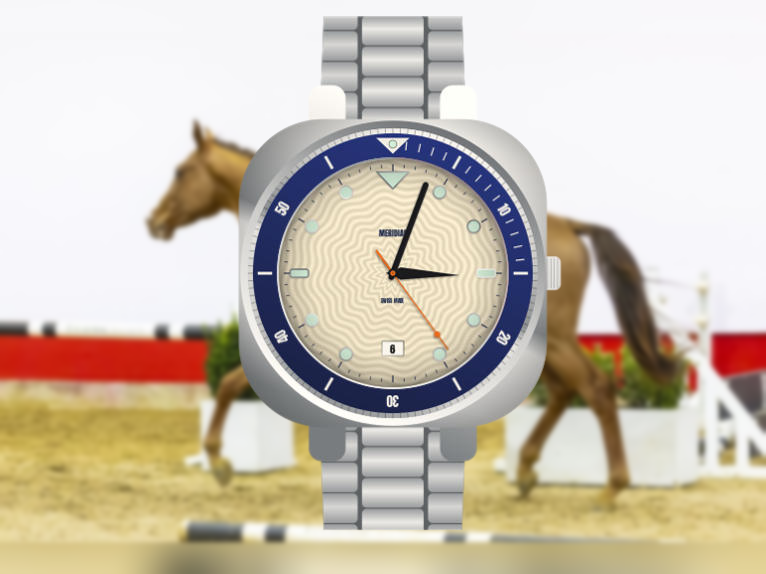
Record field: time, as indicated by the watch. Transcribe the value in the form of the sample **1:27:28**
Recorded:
**3:03:24**
